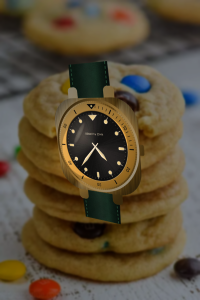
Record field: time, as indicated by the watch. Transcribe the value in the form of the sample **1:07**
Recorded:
**4:37**
